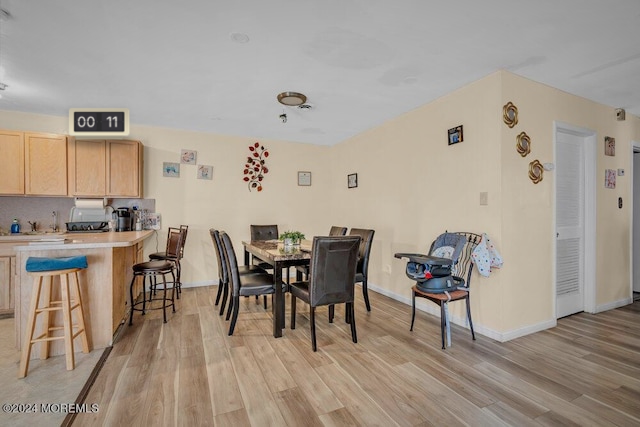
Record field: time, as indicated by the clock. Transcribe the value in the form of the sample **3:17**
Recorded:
**0:11**
